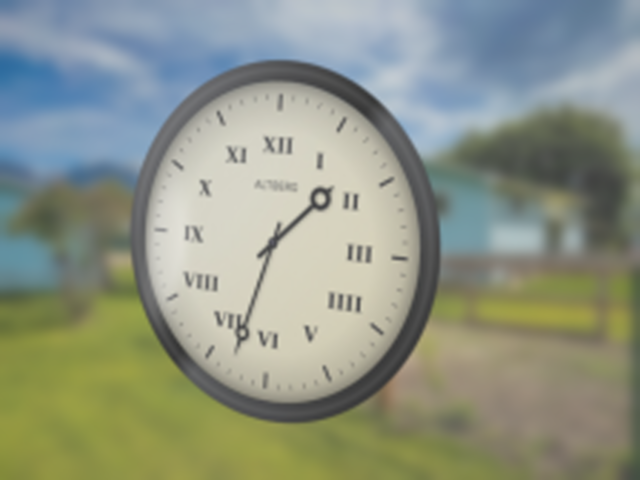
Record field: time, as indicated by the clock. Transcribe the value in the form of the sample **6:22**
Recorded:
**1:33**
